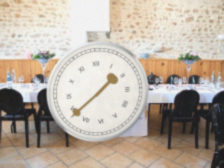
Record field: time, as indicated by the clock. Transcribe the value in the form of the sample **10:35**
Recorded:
**1:39**
